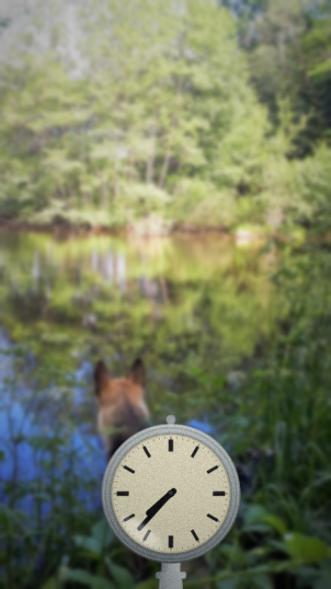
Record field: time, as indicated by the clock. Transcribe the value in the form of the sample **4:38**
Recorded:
**7:37**
